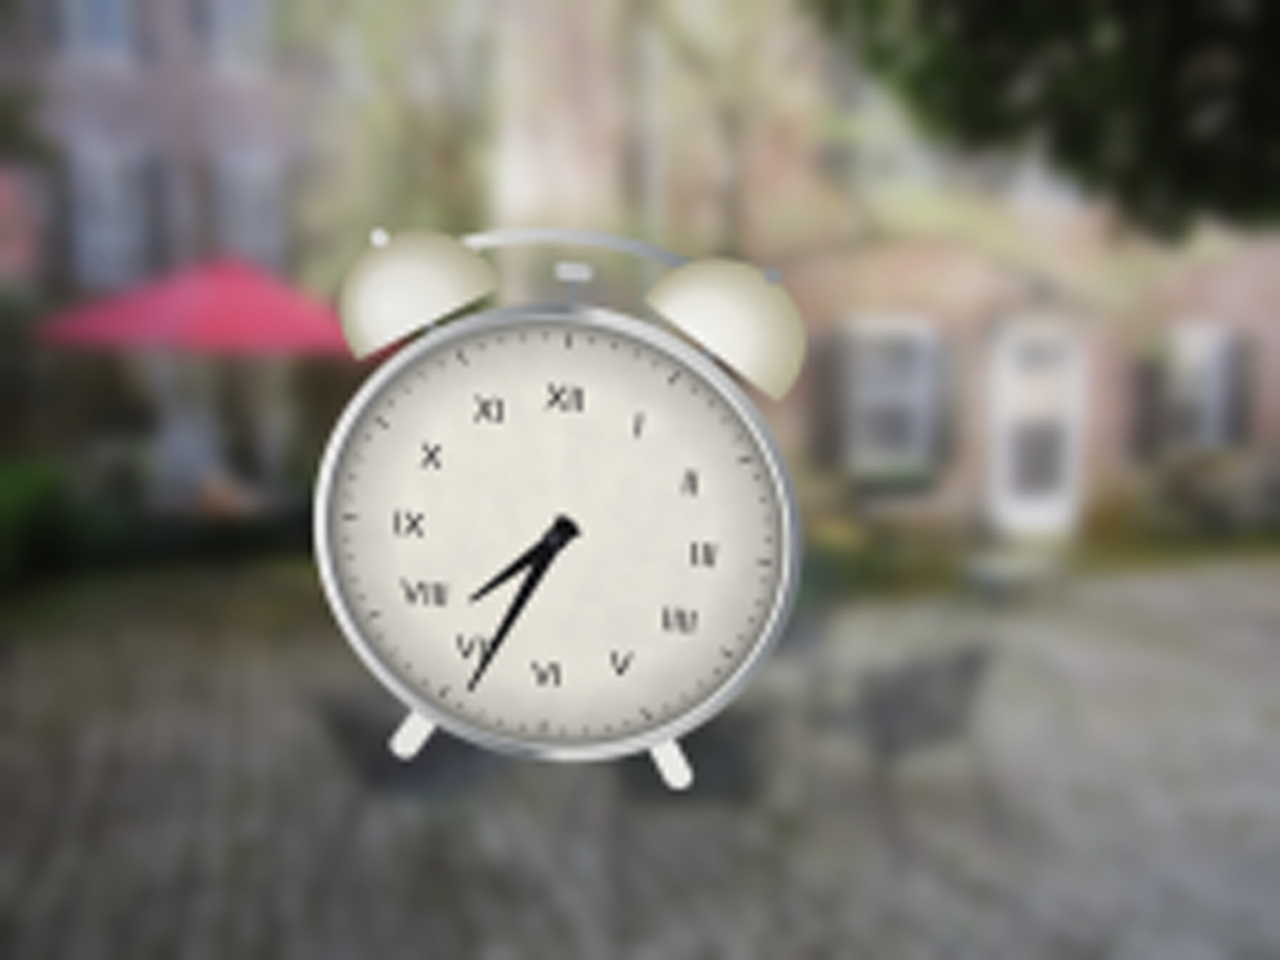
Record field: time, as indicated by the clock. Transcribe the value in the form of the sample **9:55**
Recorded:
**7:34**
